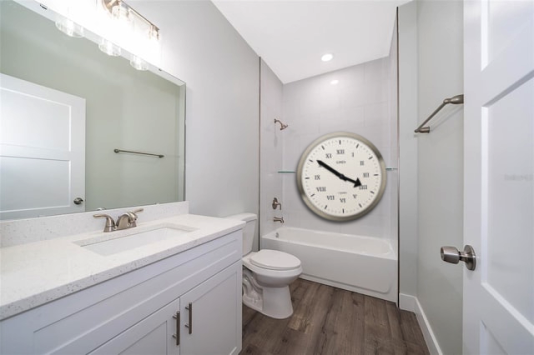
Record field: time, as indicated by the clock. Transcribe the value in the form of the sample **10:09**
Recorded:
**3:51**
